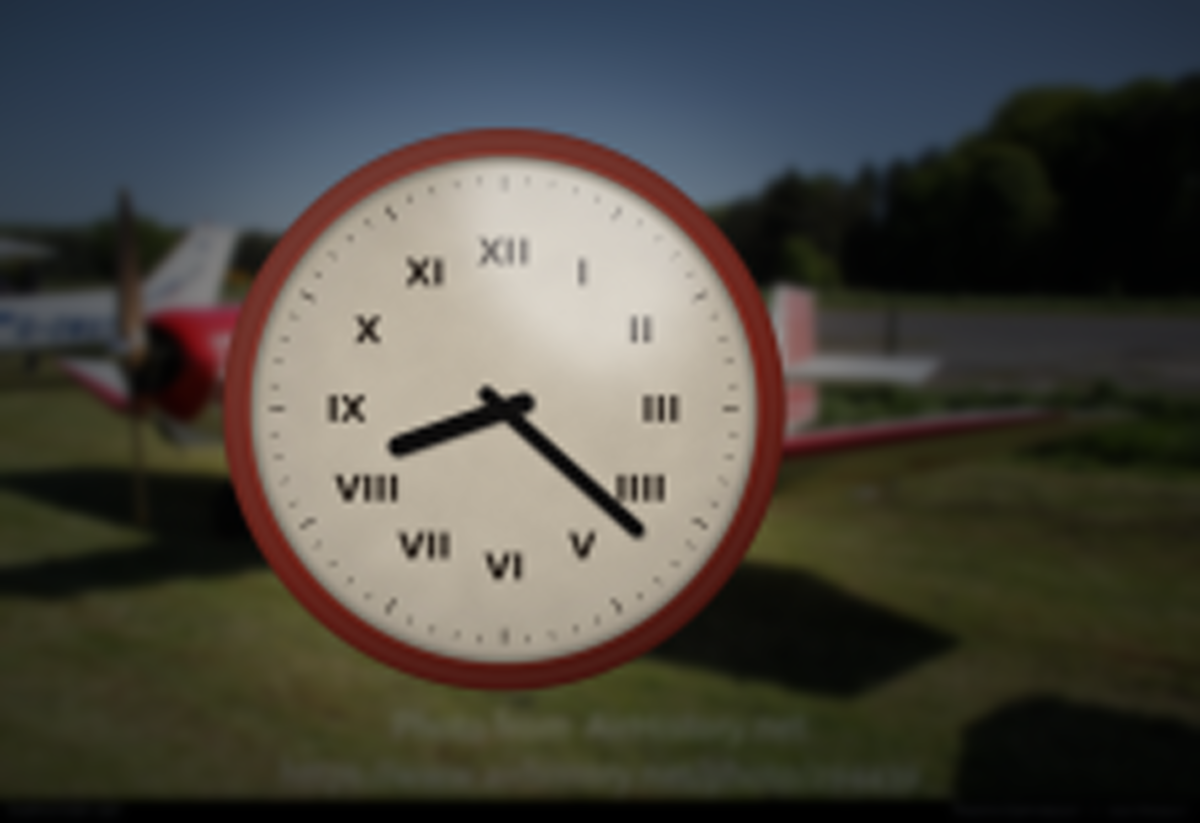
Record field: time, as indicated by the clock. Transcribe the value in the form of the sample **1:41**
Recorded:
**8:22**
